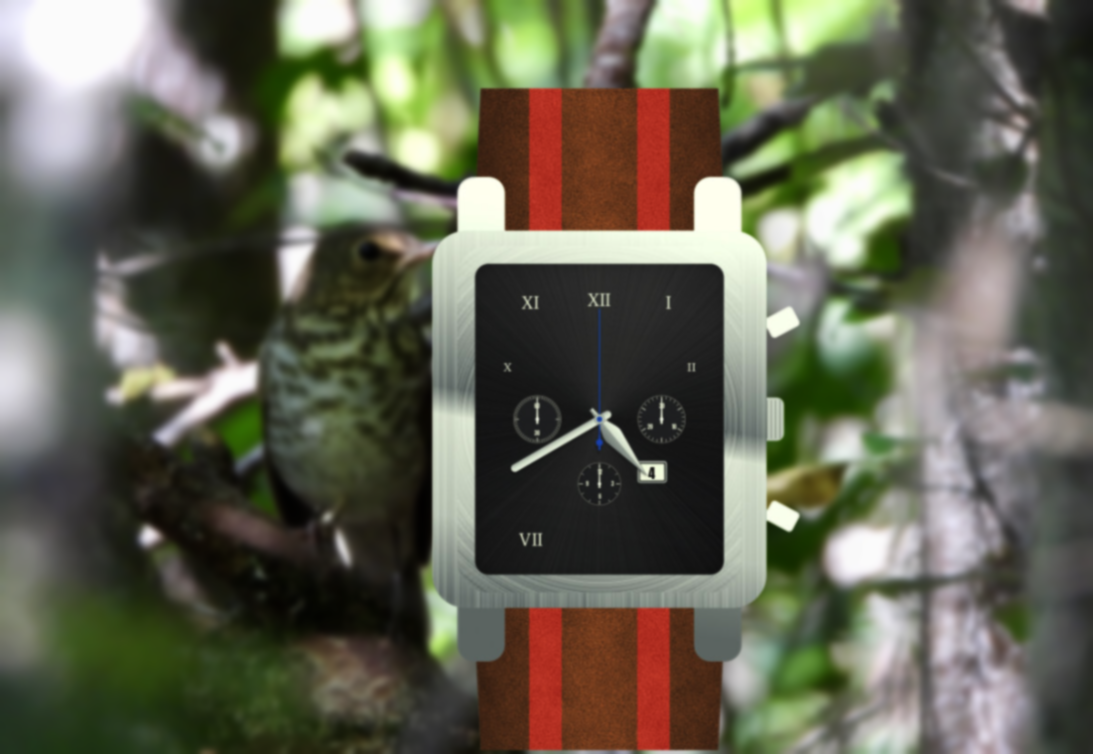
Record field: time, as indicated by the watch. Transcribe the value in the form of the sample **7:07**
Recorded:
**4:40**
